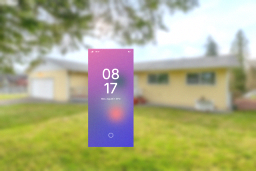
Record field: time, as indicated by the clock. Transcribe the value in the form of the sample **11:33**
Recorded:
**8:17**
